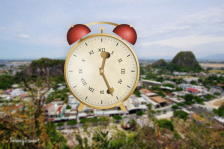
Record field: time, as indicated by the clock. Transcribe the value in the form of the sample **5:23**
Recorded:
**12:26**
